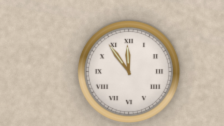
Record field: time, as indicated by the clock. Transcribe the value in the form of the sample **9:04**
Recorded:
**11:54**
